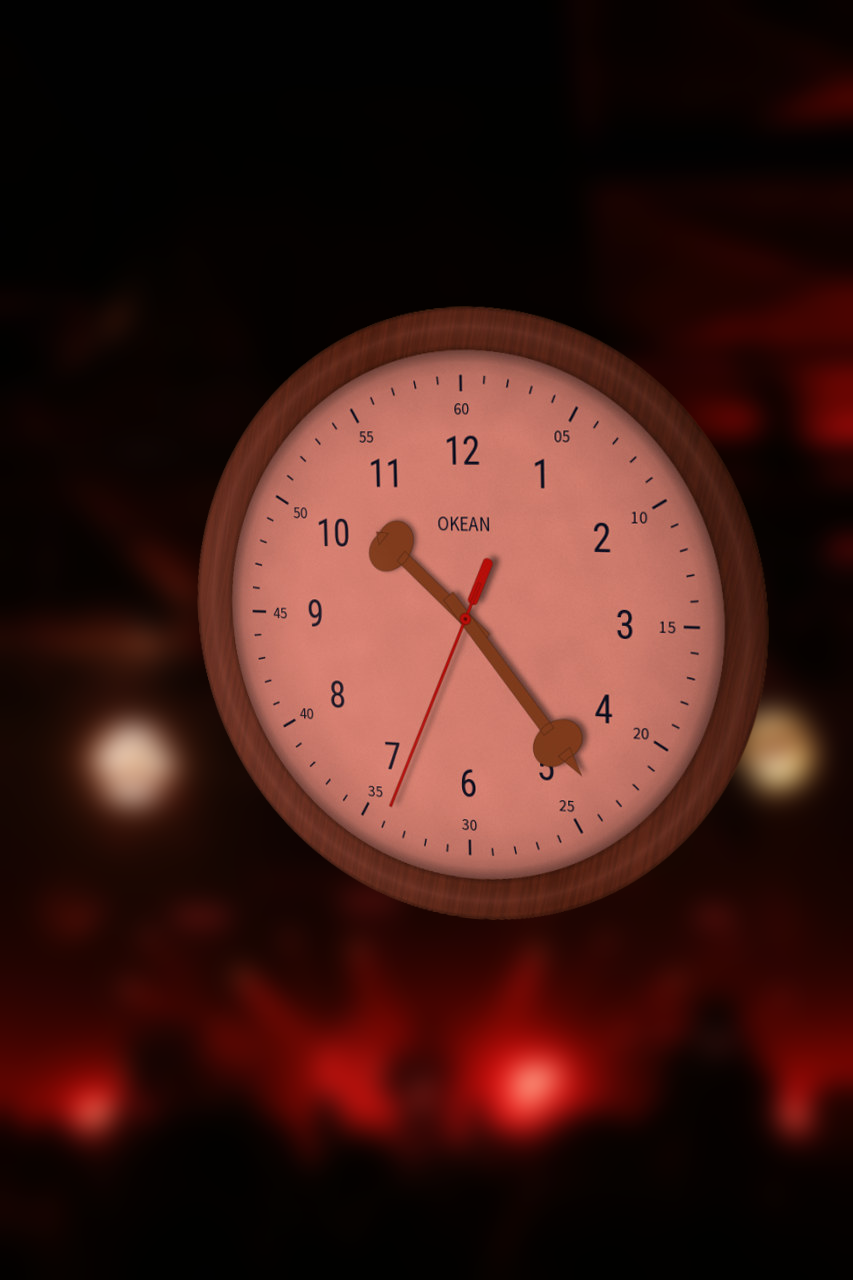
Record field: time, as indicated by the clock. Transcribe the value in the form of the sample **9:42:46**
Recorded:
**10:23:34**
